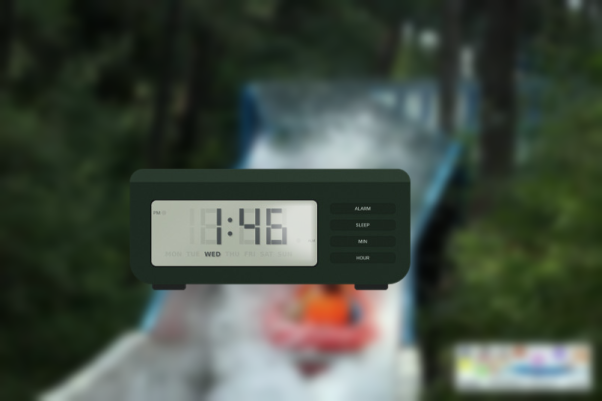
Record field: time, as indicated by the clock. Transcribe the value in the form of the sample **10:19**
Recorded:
**1:46**
